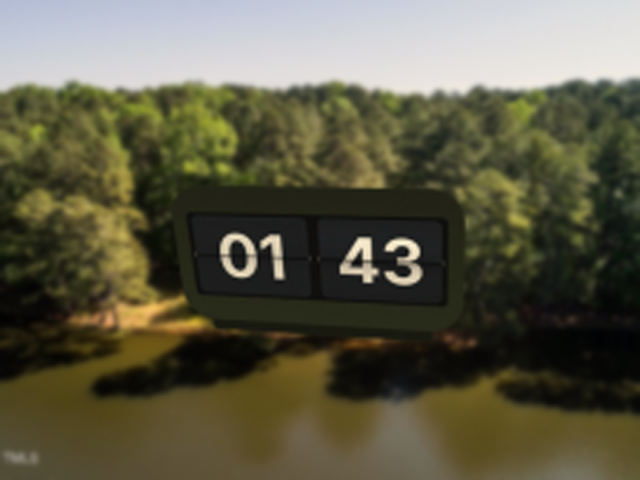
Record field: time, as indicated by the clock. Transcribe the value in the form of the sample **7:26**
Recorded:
**1:43**
